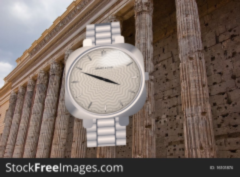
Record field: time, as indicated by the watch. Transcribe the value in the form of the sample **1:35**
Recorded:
**3:49**
